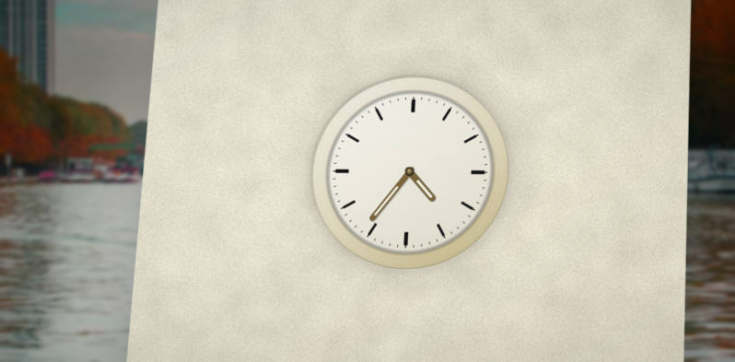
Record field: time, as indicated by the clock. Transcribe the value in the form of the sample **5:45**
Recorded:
**4:36**
